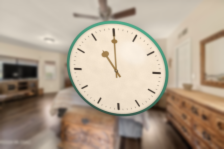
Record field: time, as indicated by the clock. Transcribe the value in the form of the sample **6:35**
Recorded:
**11:00**
